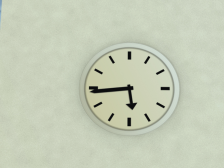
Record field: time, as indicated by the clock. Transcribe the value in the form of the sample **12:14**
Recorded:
**5:44**
